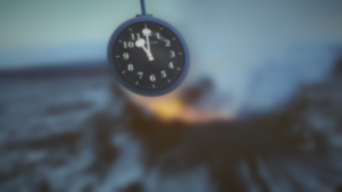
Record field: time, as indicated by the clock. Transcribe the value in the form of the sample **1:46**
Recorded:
**11:00**
